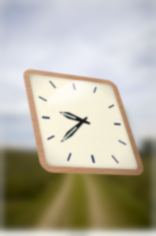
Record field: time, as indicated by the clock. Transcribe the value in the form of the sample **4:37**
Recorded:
**9:38**
